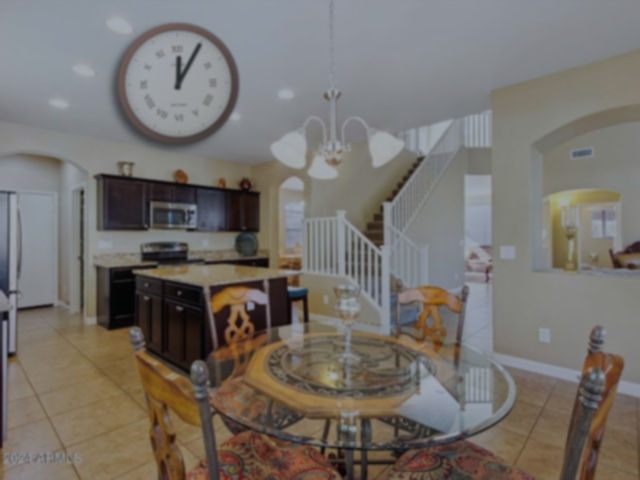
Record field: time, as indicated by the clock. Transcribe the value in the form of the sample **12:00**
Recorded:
**12:05**
